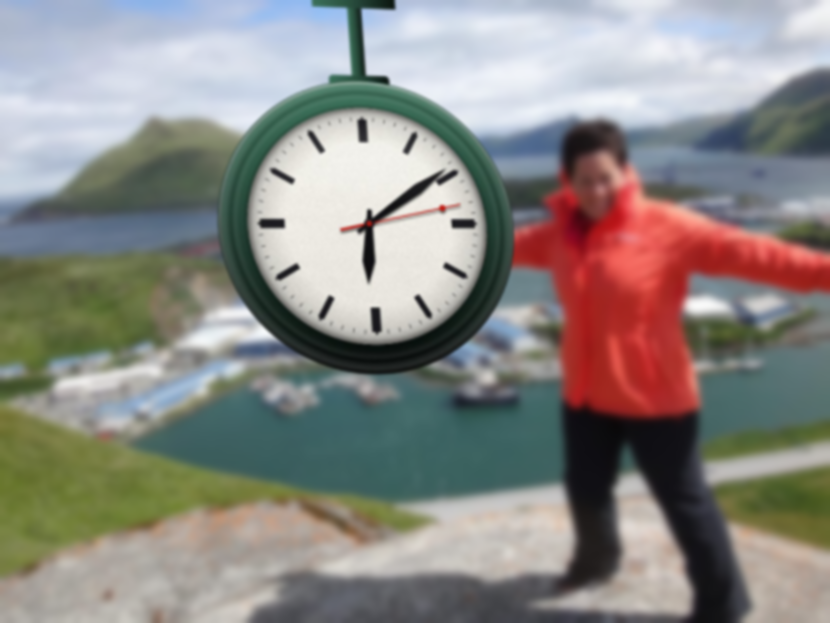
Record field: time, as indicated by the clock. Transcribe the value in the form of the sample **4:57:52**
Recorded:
**6:09:13**
